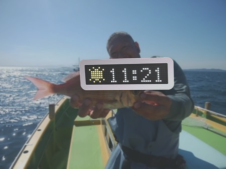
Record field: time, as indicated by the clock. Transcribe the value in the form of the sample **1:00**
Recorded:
**11:21**
